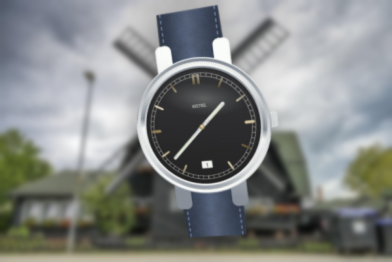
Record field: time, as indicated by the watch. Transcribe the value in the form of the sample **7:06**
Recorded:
**1:38**
